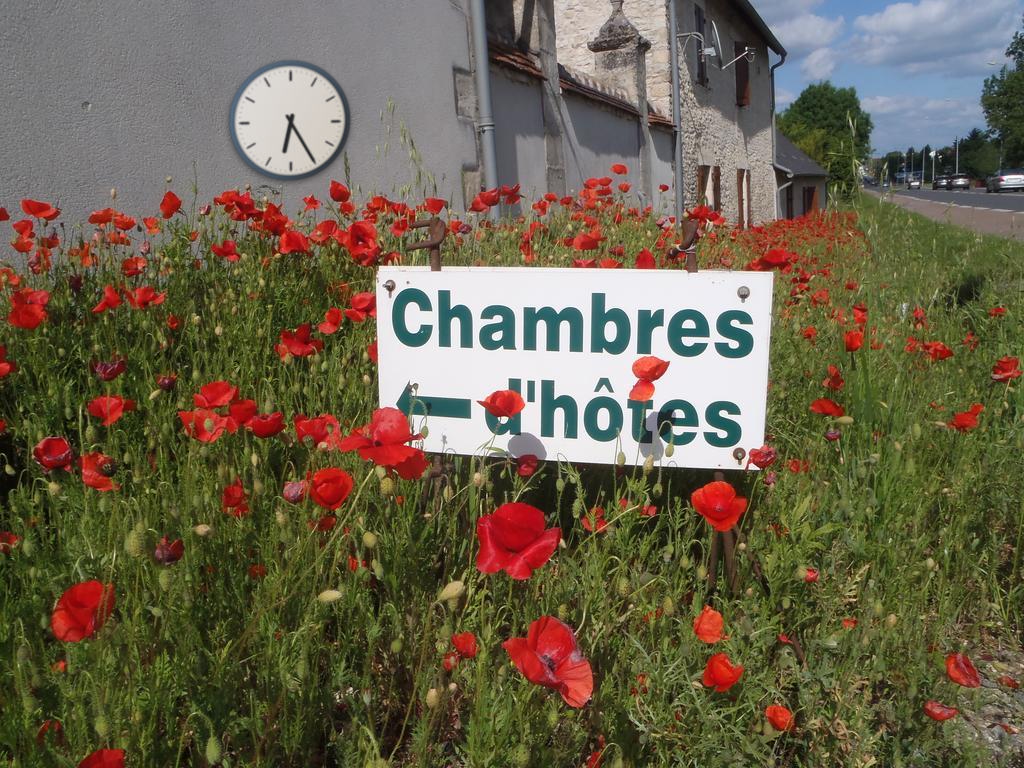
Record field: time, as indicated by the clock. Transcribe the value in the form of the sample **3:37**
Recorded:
**6:25**
